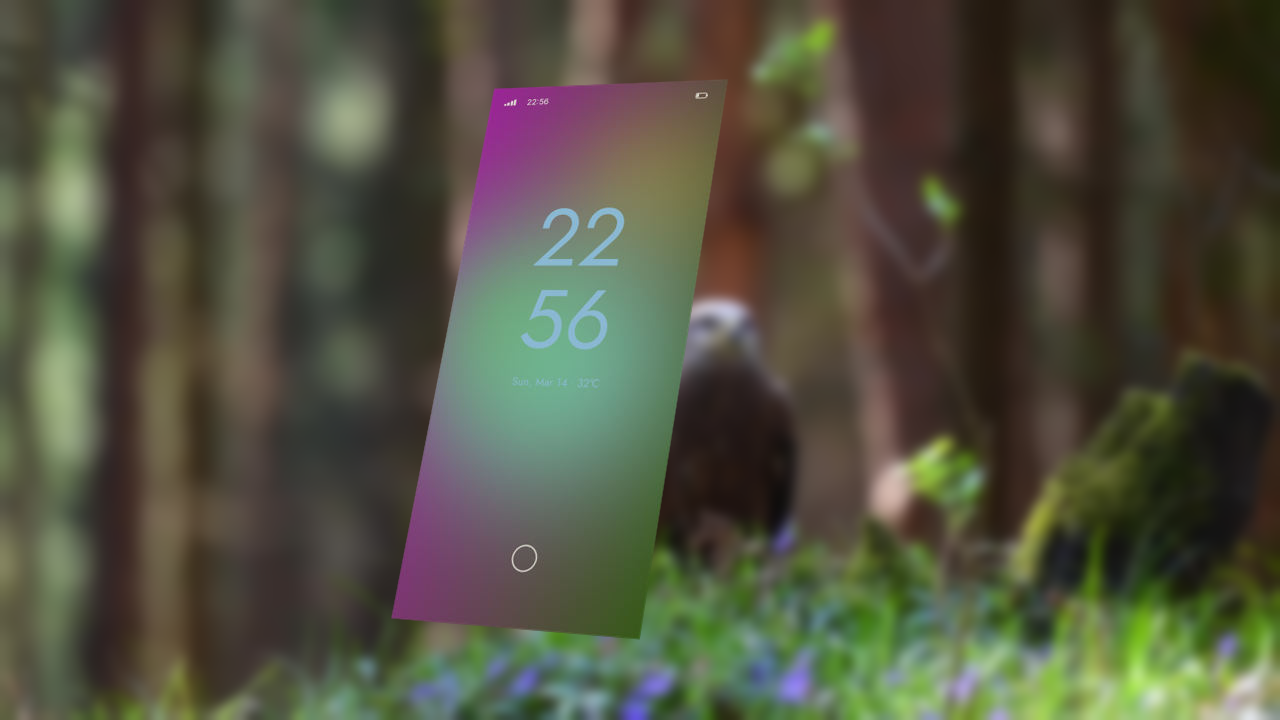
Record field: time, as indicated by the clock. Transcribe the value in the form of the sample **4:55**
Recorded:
**22:56**
